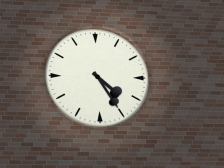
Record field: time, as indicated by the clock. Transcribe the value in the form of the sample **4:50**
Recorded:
**4:25**
